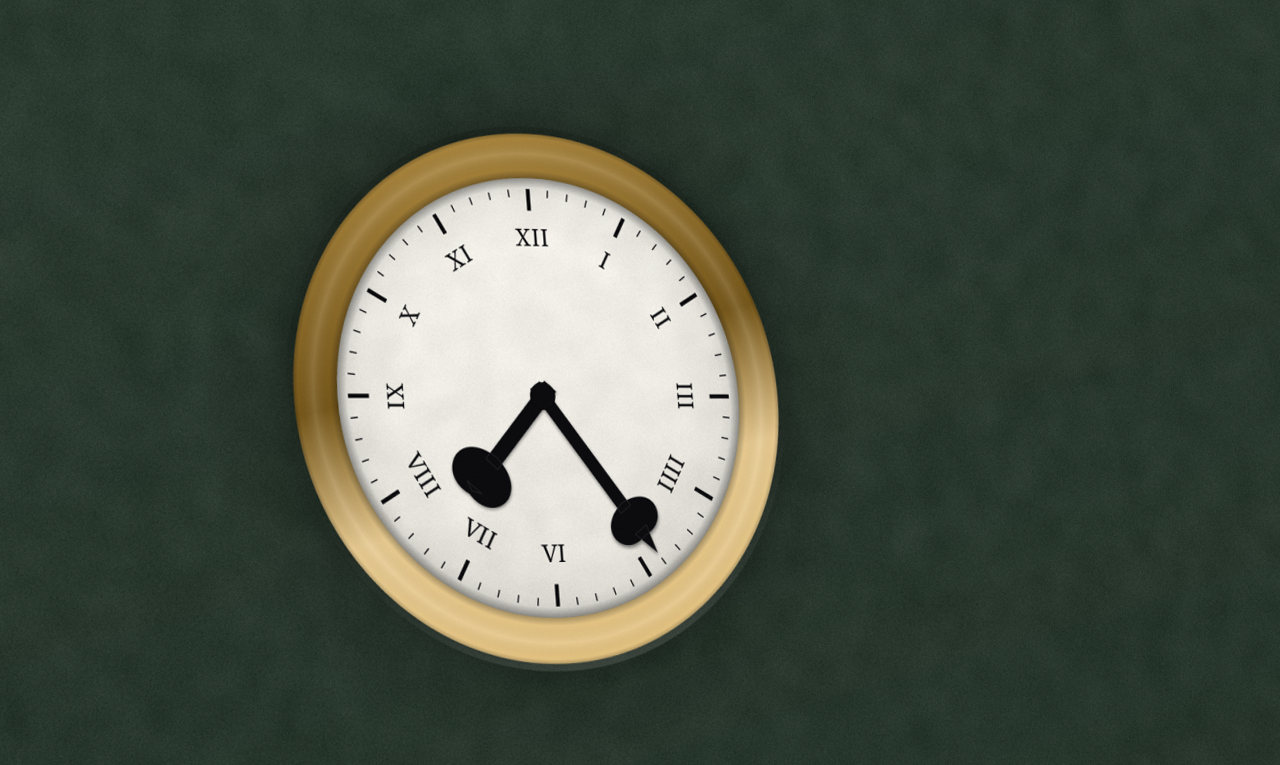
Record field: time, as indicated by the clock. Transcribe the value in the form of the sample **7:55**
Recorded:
**7:24**
